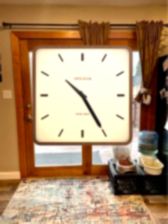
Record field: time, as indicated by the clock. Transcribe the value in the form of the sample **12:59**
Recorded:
**10:25**
